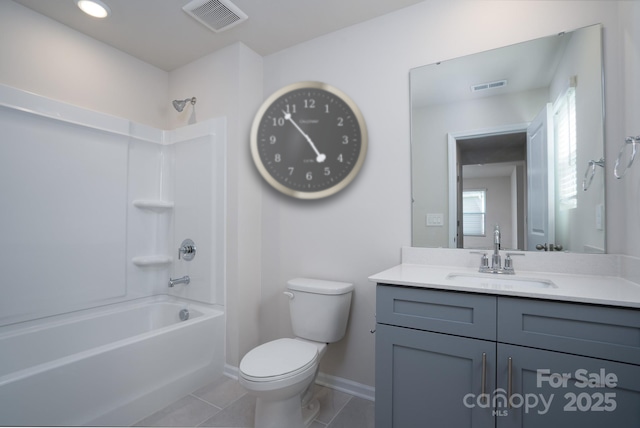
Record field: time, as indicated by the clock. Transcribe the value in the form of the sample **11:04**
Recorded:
**4:53**
